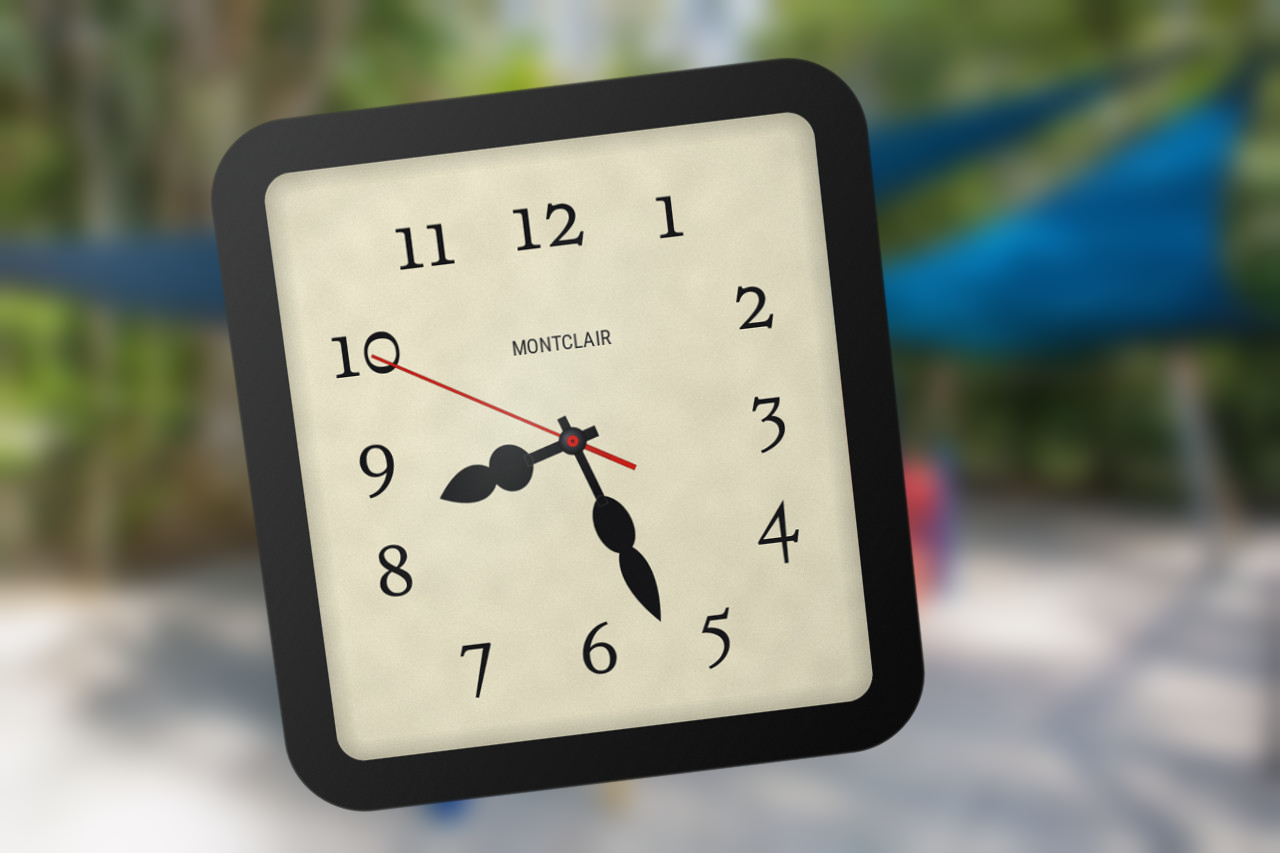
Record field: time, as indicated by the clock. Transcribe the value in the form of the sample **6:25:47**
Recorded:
**8:26:50**
